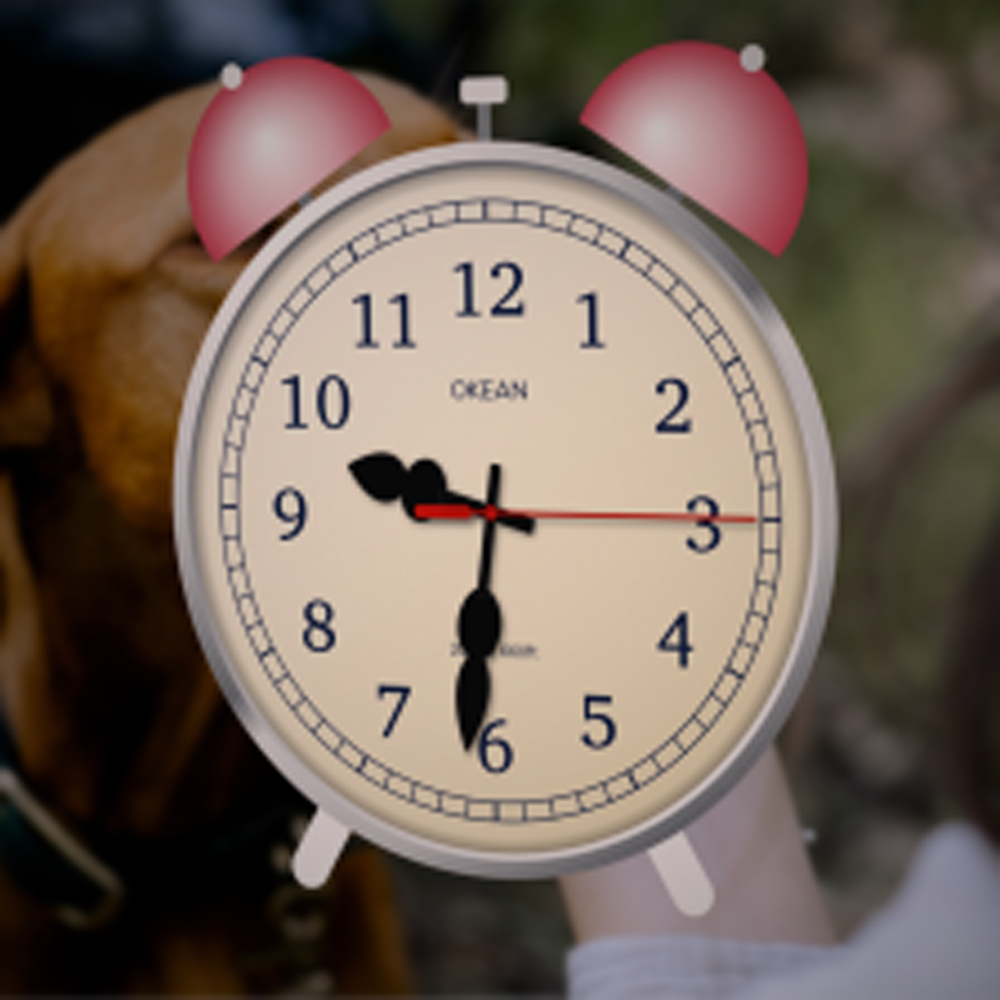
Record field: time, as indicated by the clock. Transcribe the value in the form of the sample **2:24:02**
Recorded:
**9:31:15**
